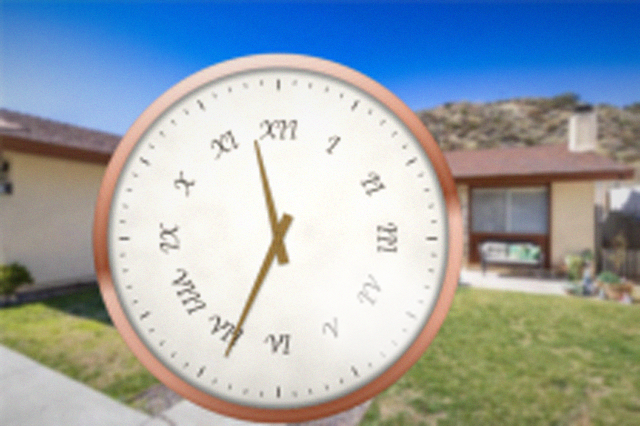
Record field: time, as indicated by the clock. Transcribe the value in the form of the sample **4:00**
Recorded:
**11:34**
